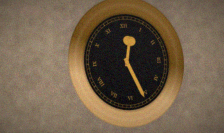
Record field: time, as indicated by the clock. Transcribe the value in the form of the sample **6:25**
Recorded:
**12:26**
